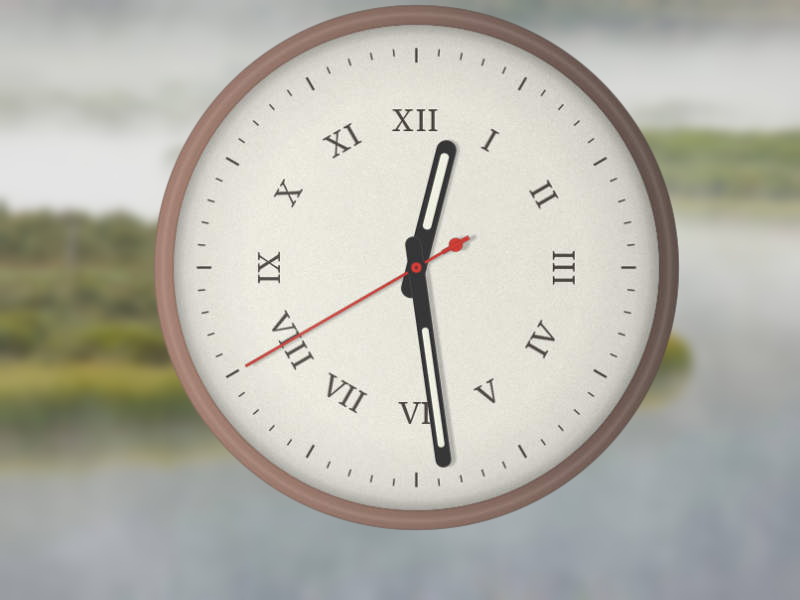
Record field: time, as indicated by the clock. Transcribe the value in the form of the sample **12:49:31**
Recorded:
**12:28:40**
